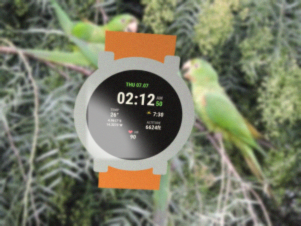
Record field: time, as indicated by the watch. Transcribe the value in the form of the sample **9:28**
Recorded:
**2:12**
